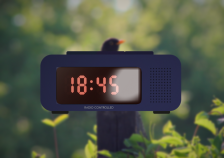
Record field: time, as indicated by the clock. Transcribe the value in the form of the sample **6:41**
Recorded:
**18:45**
